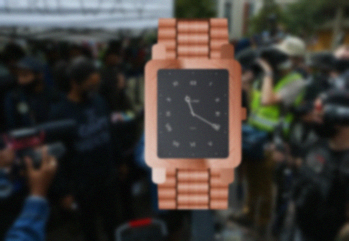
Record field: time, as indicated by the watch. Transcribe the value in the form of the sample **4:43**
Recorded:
**11:20**
